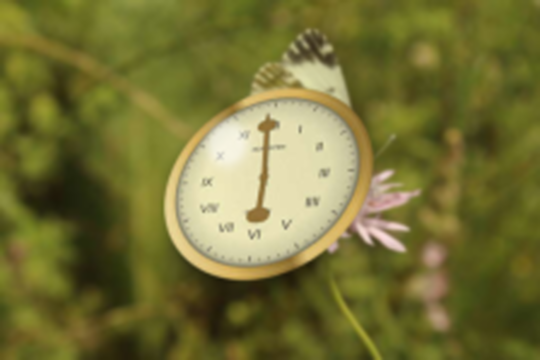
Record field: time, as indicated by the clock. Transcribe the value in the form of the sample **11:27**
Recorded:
**5:59**
